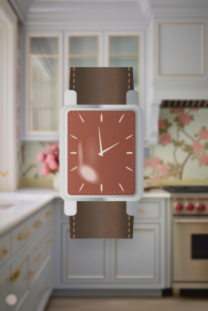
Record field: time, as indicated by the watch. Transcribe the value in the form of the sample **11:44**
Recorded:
**1:59**
